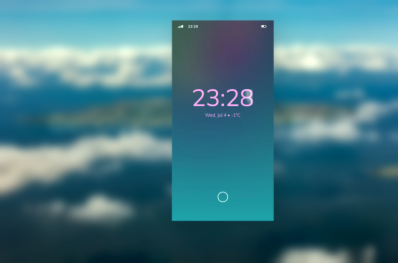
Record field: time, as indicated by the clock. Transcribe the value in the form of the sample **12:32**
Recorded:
**23:28**
